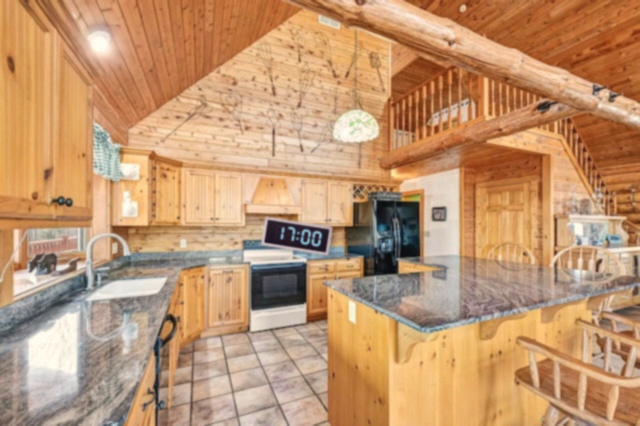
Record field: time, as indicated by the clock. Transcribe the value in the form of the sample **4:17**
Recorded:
**17:00**
